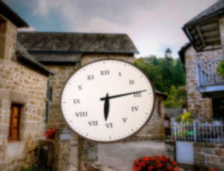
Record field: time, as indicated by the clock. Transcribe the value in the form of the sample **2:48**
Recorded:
**6:14**
